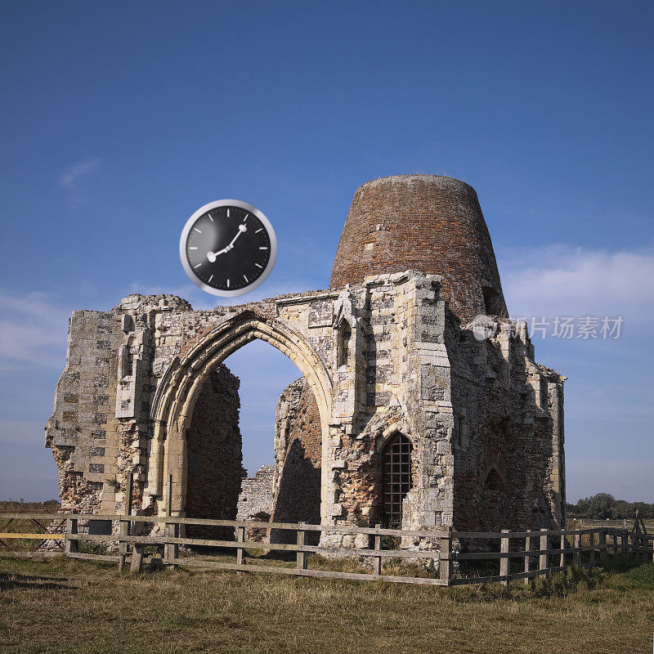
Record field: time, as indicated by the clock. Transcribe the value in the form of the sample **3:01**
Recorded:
**8:06**
